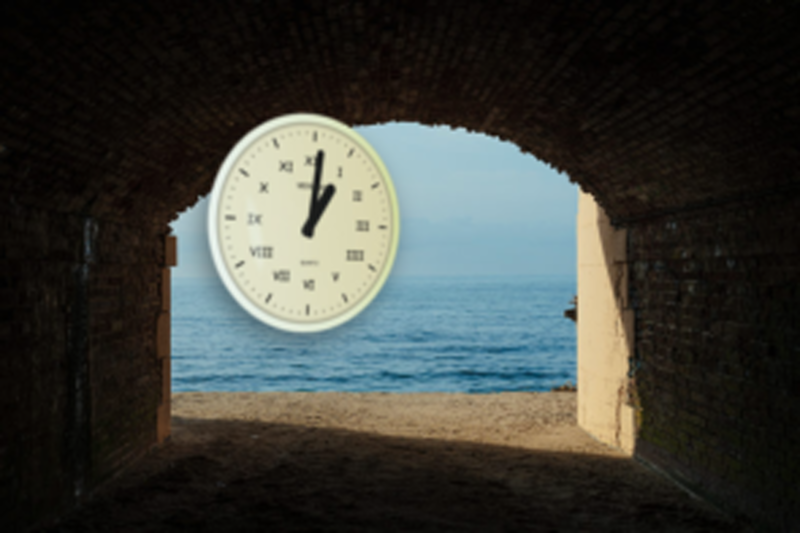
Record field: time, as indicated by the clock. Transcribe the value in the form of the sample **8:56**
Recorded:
**1:01**
